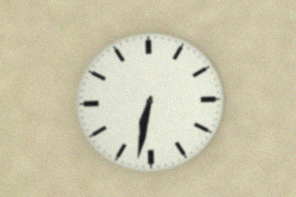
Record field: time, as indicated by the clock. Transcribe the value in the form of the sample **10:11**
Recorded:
**6:32**
